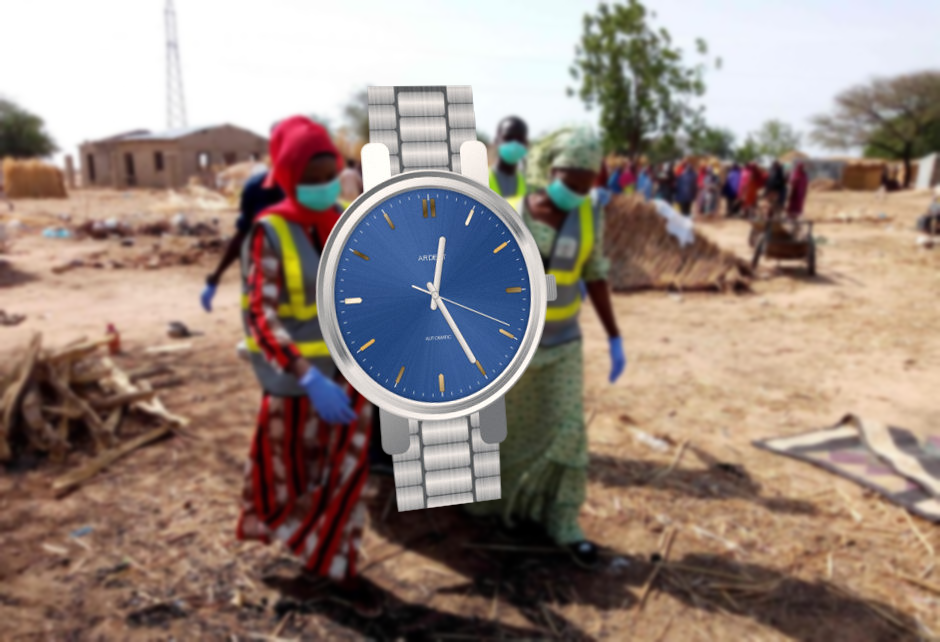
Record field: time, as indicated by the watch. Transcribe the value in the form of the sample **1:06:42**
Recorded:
**12:25:19**
